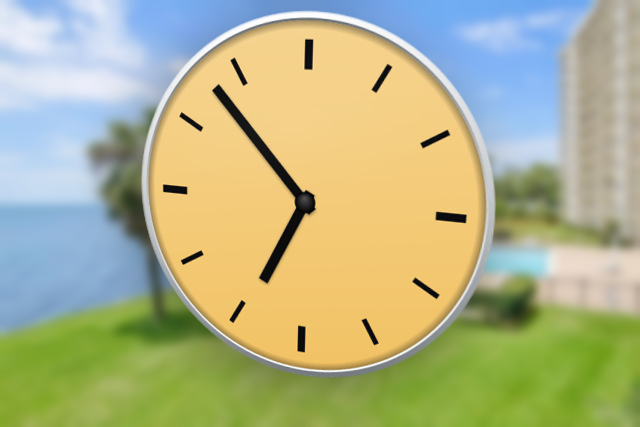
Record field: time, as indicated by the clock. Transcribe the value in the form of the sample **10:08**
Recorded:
**6:53**
